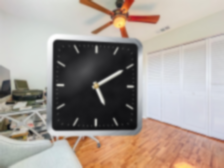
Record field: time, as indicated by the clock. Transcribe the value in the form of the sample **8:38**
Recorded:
**5:10**
